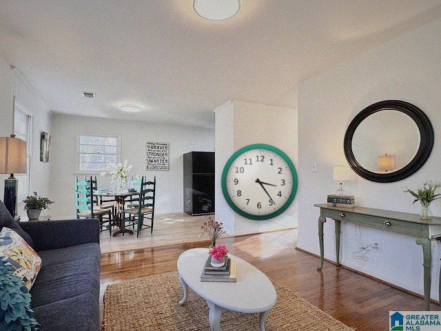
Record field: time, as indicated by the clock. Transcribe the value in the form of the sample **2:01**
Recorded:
**3:24**
